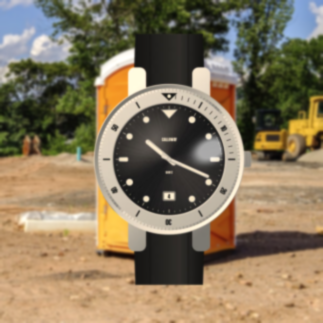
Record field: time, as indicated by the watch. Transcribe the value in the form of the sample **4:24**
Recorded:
**10:19**
